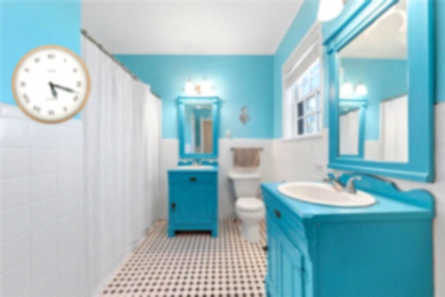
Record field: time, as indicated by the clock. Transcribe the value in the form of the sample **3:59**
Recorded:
**5:18**
